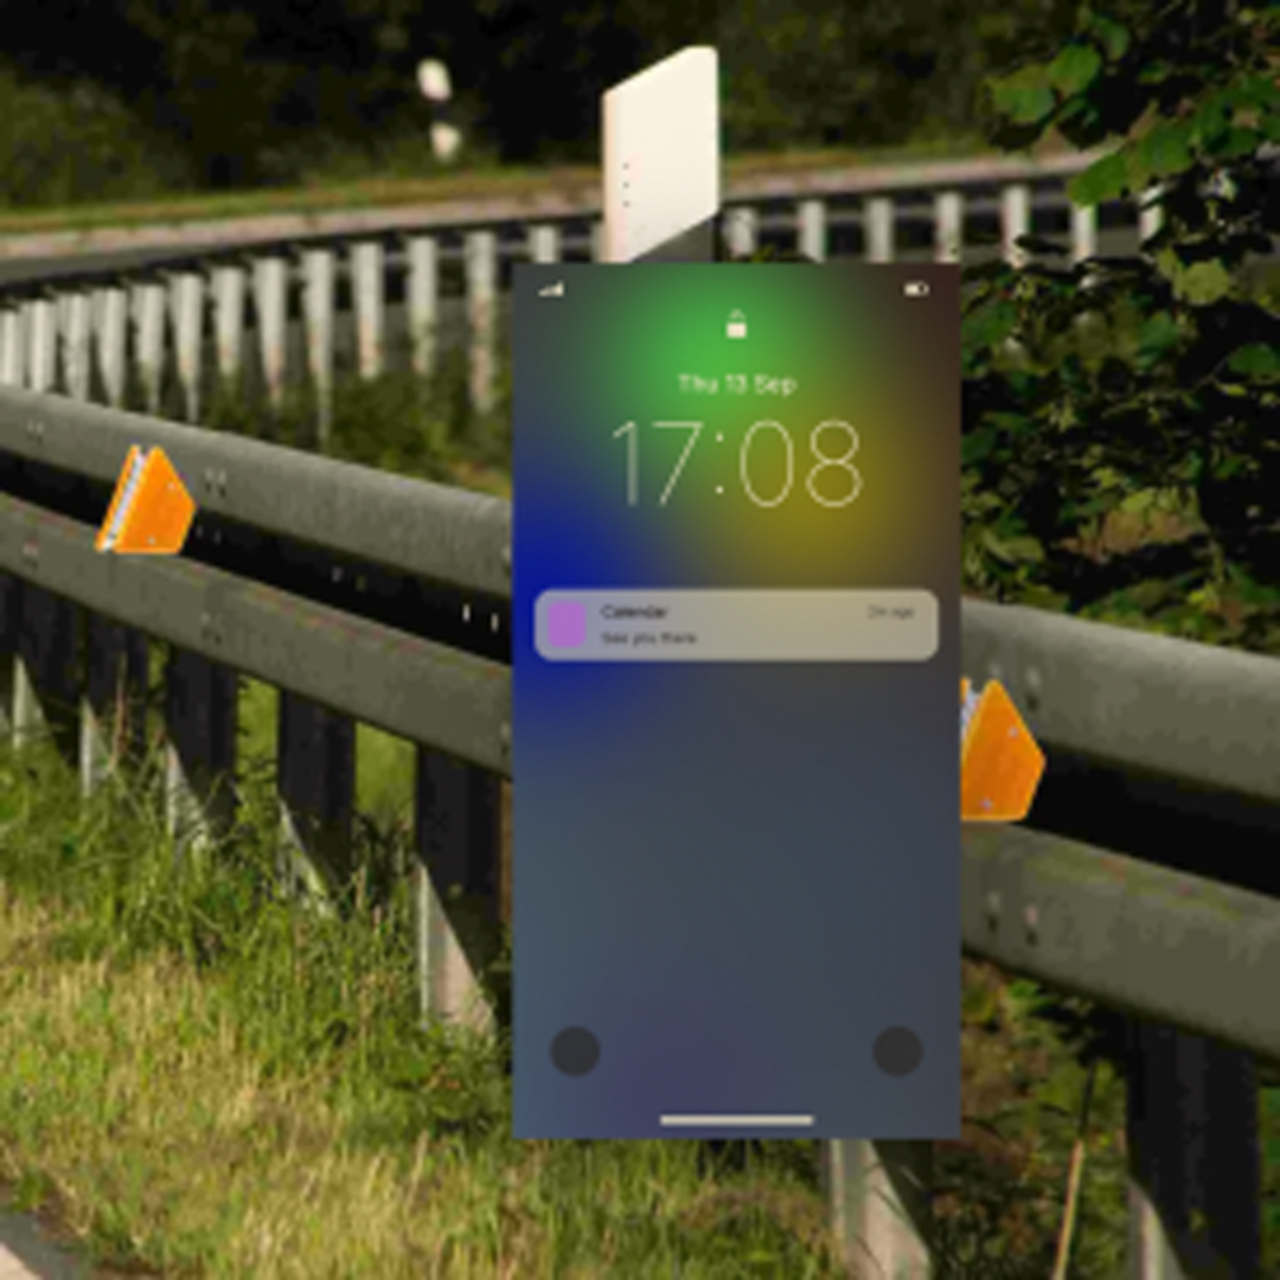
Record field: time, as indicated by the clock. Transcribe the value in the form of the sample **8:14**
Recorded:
**17:08**
